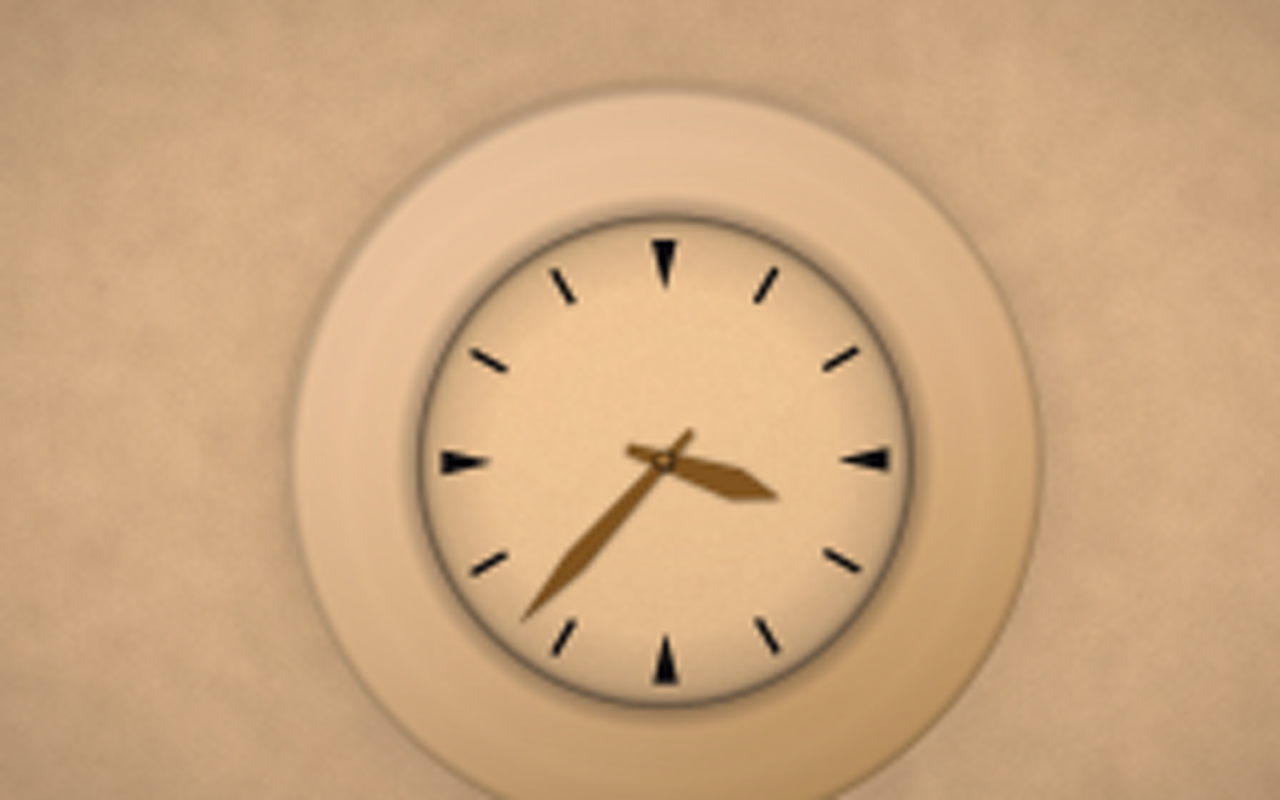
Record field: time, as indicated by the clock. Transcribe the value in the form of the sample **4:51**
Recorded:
**3:37**
